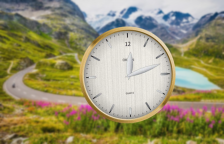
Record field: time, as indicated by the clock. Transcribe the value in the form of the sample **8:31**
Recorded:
**12:12**
